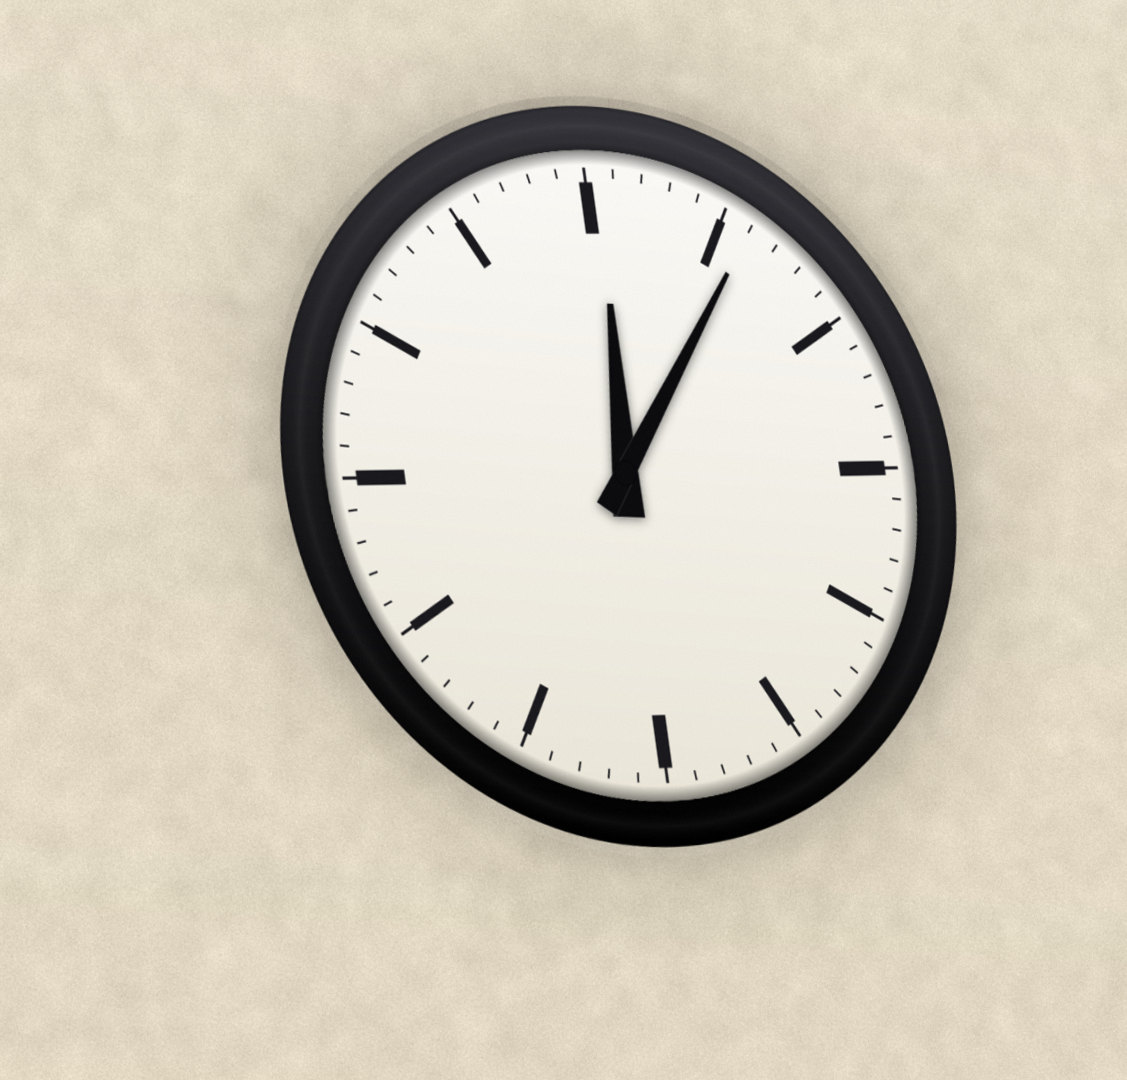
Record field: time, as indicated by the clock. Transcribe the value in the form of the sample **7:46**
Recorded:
**12:06**
